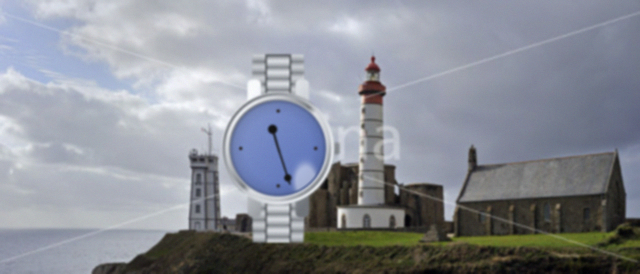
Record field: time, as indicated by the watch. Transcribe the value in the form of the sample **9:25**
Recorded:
**11:27**
